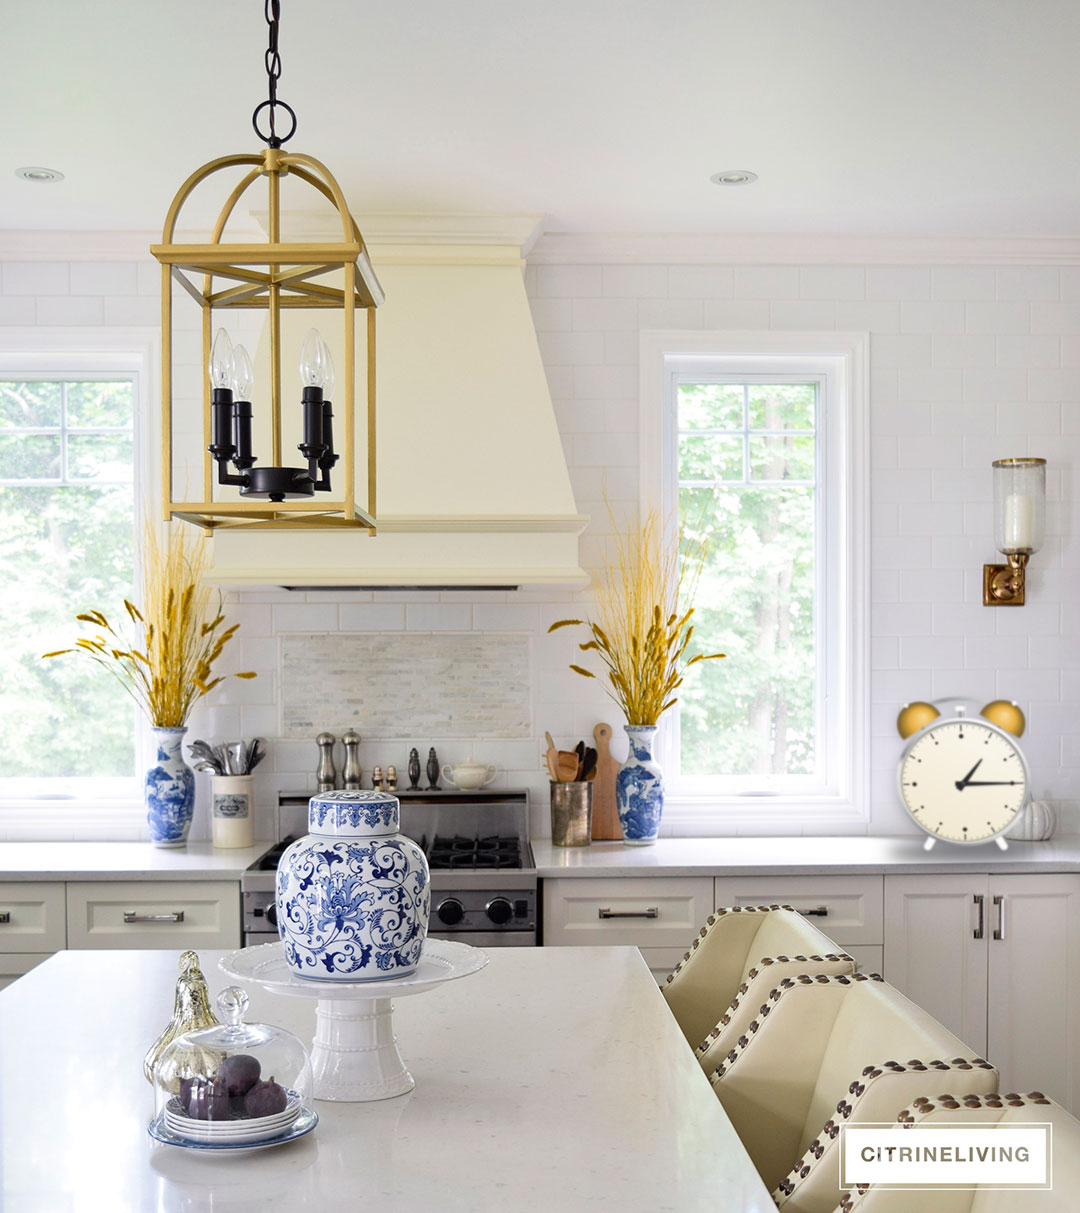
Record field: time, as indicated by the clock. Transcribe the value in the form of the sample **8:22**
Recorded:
**1:15**
